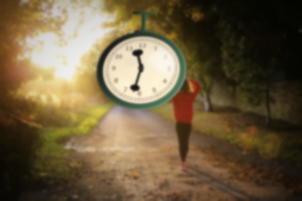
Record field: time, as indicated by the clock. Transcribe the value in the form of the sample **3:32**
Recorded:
**11:32**
